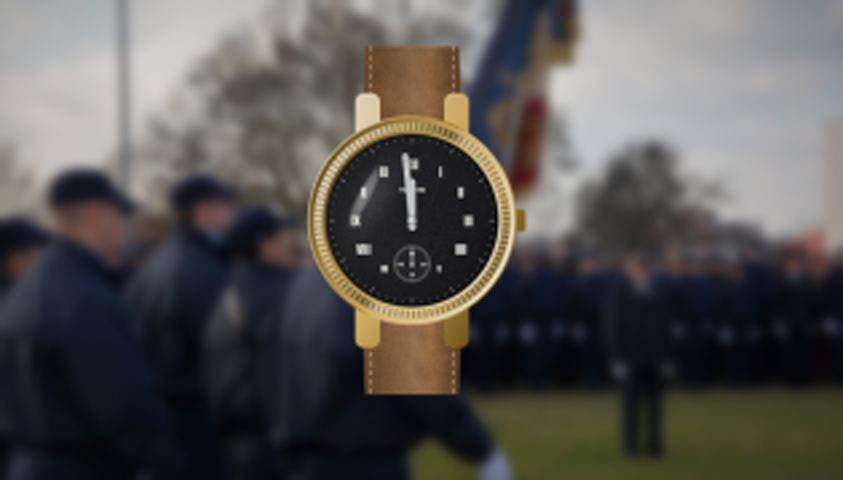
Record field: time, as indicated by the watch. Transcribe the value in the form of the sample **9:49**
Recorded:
**11:59**
